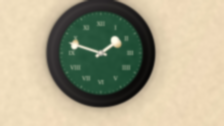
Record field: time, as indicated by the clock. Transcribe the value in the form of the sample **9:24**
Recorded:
**1:48**
